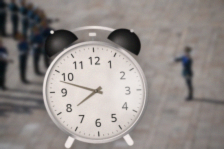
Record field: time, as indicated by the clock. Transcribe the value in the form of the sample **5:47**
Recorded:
**7:48**
